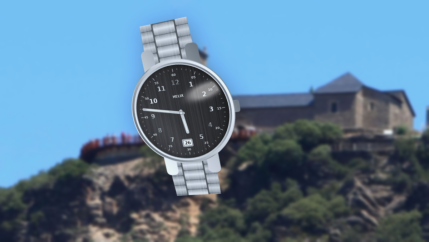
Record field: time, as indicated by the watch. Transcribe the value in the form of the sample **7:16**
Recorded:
**5:47**
